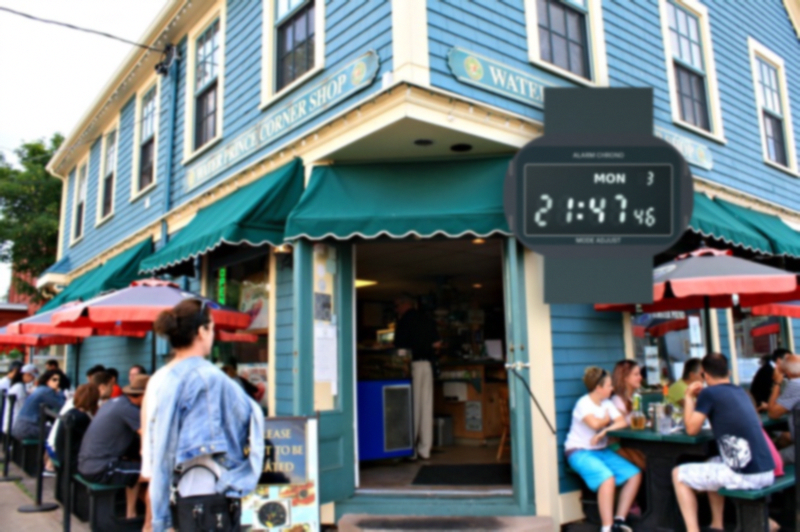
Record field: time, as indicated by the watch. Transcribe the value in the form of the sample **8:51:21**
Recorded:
**21:47:46**
